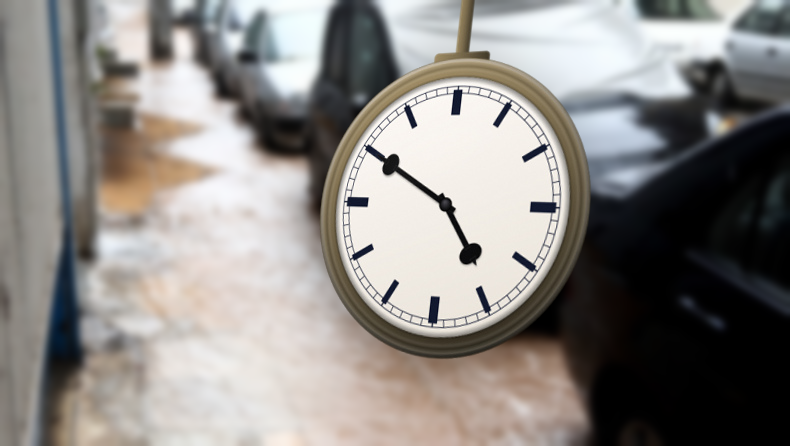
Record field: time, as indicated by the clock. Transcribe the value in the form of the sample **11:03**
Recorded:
**4:50**
